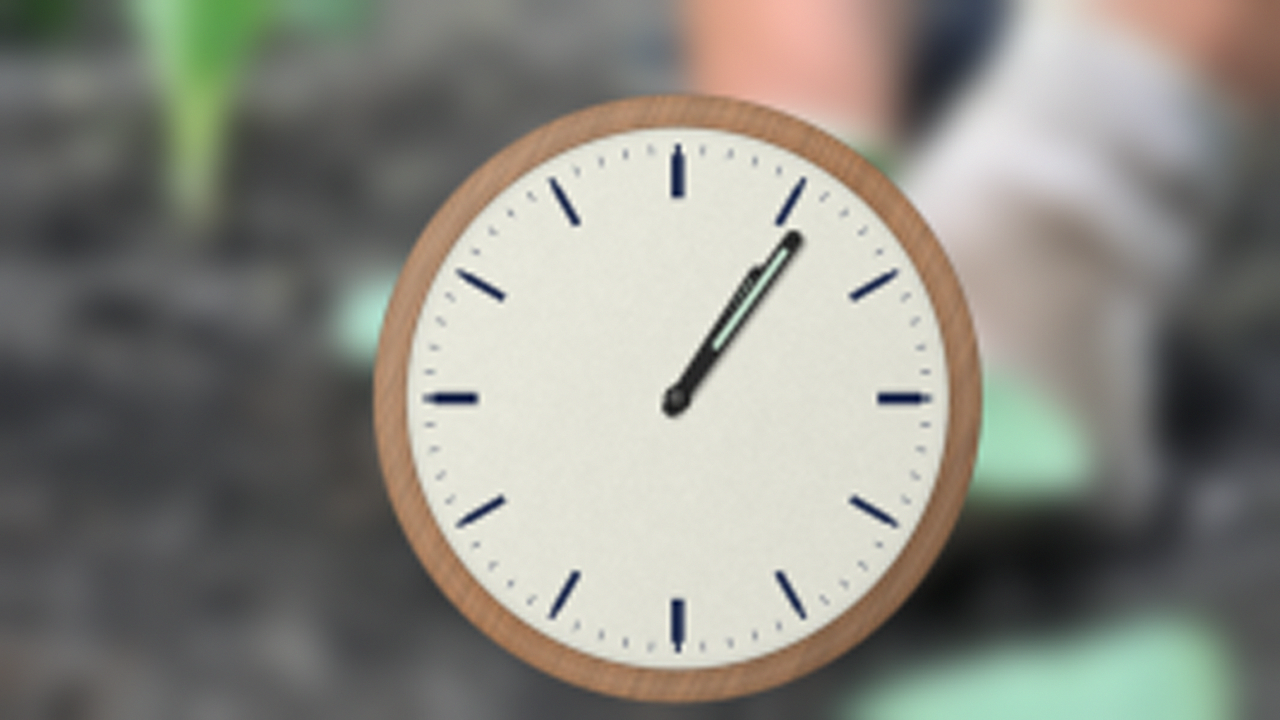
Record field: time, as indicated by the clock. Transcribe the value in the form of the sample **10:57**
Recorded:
**1:06**
